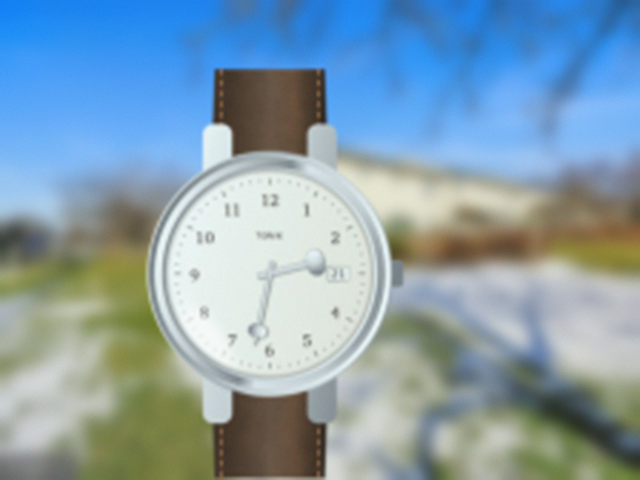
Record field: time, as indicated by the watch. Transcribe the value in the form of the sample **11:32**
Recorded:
**2:32**
